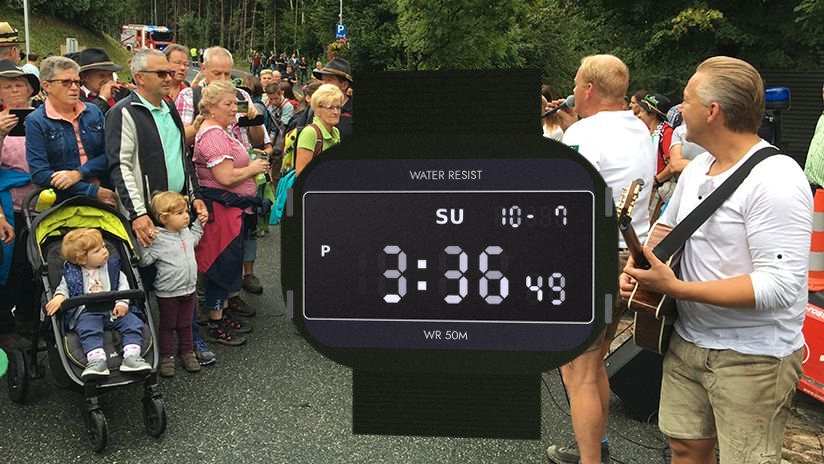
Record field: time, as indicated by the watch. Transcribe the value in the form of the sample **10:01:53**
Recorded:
**3:36:49**
